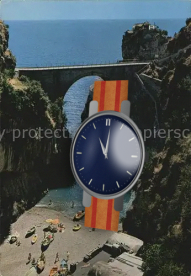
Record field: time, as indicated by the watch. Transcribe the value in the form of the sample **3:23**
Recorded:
**11:01**
